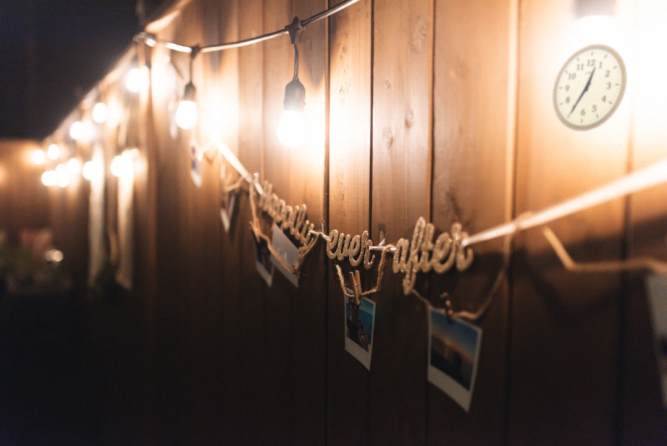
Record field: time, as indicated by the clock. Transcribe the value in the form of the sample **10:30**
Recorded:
**12:35**
